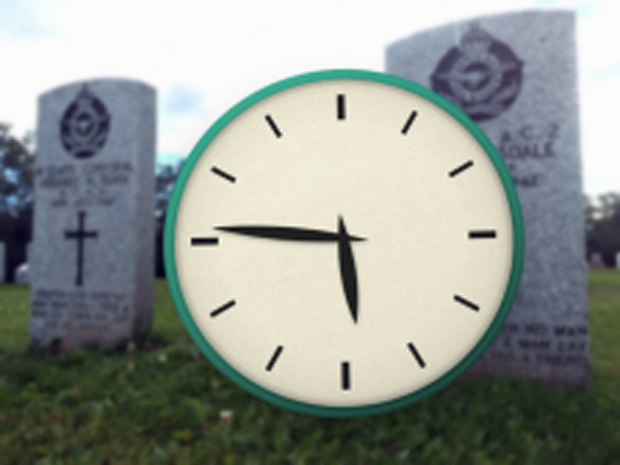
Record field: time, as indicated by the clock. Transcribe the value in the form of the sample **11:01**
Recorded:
**5:46**
